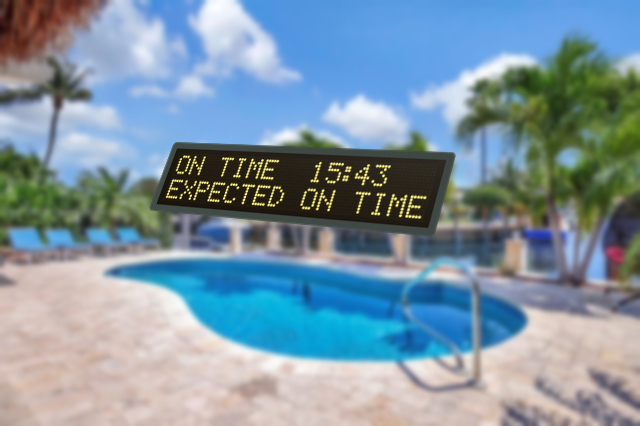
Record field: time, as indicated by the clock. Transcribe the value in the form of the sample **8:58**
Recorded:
**15:43**
